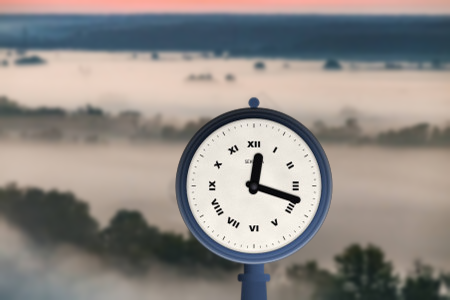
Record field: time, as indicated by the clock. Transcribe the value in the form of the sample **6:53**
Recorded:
**12:18**
